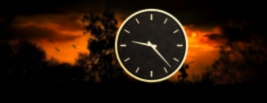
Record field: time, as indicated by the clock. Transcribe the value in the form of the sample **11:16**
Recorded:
**9:23**
